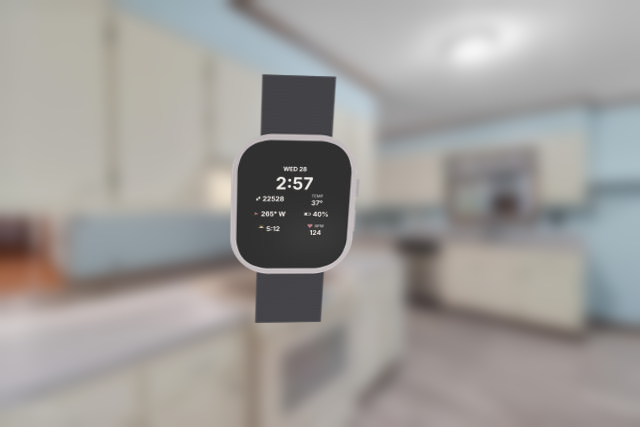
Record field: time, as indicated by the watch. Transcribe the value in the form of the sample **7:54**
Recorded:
**2:57**
